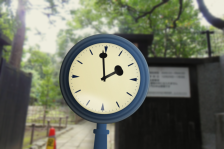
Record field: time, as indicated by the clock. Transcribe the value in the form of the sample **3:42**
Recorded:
**1:59**
